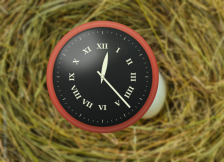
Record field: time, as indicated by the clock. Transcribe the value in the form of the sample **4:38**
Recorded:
**12:23**
